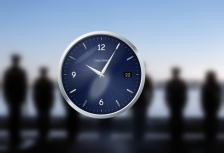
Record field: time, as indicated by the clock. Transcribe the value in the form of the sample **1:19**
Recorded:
**10:05**
